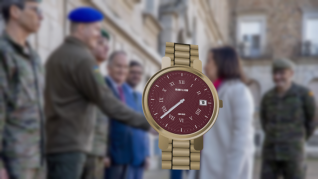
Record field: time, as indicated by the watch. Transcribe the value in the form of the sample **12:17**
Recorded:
**7:38**
